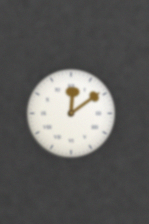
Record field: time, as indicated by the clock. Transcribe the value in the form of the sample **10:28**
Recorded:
**12:09**
